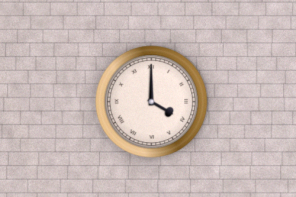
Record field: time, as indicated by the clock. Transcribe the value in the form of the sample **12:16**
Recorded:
**4:00**
